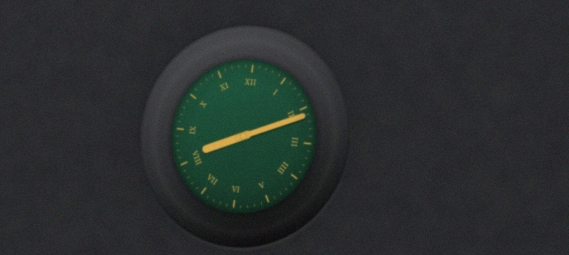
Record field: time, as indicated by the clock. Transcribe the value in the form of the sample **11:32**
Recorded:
**8:11**
